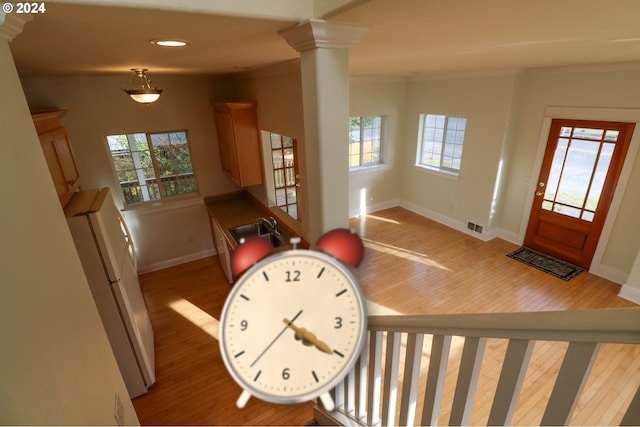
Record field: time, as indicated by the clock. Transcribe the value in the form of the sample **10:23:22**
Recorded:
**4:20:37**
